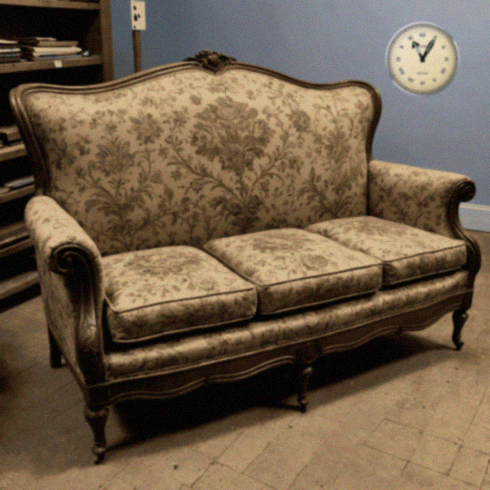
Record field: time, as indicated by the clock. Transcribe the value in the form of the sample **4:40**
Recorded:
**11:05**
